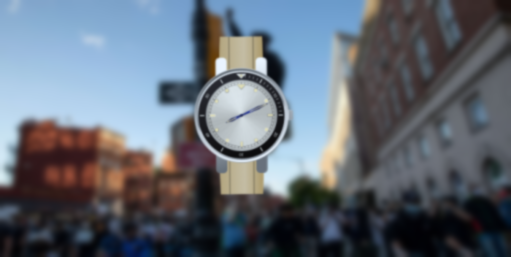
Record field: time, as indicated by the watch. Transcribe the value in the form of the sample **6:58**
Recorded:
**8:11**
